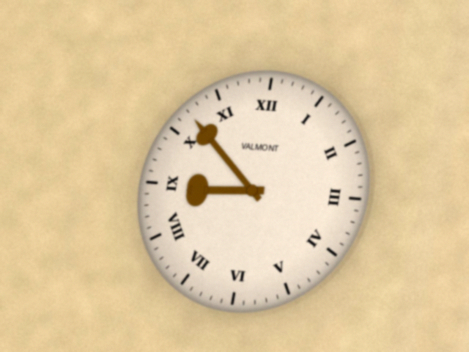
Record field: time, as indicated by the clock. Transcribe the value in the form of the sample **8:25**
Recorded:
**8:52**
